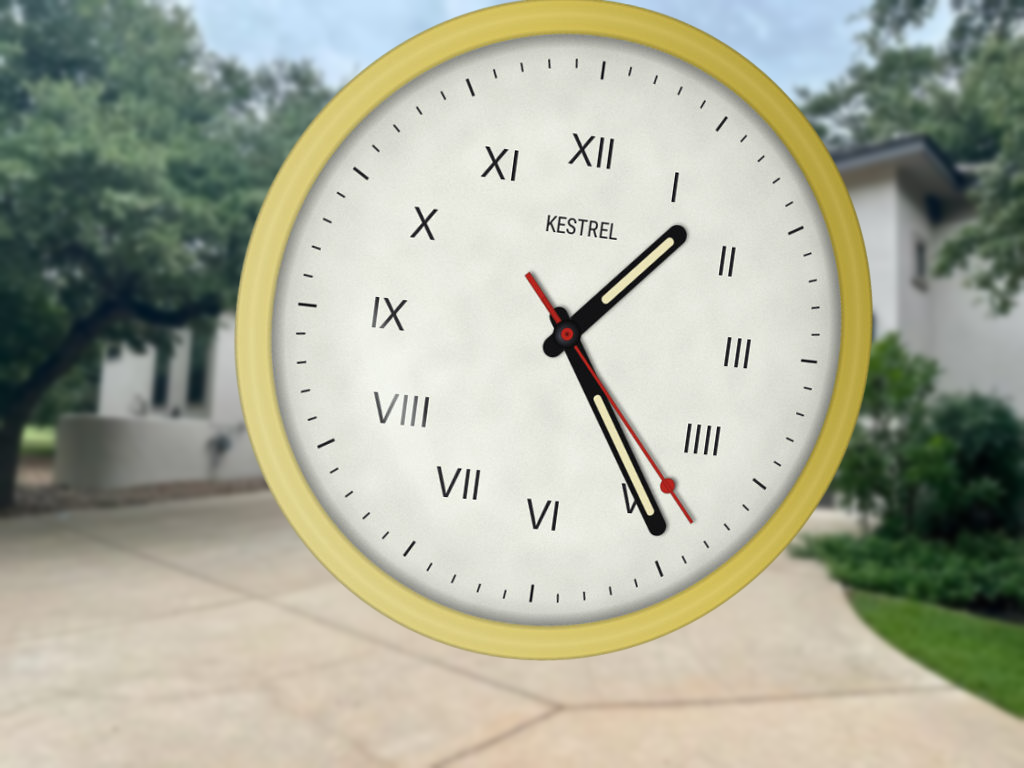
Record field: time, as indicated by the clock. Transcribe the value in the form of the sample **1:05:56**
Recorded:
**1:24:23**
